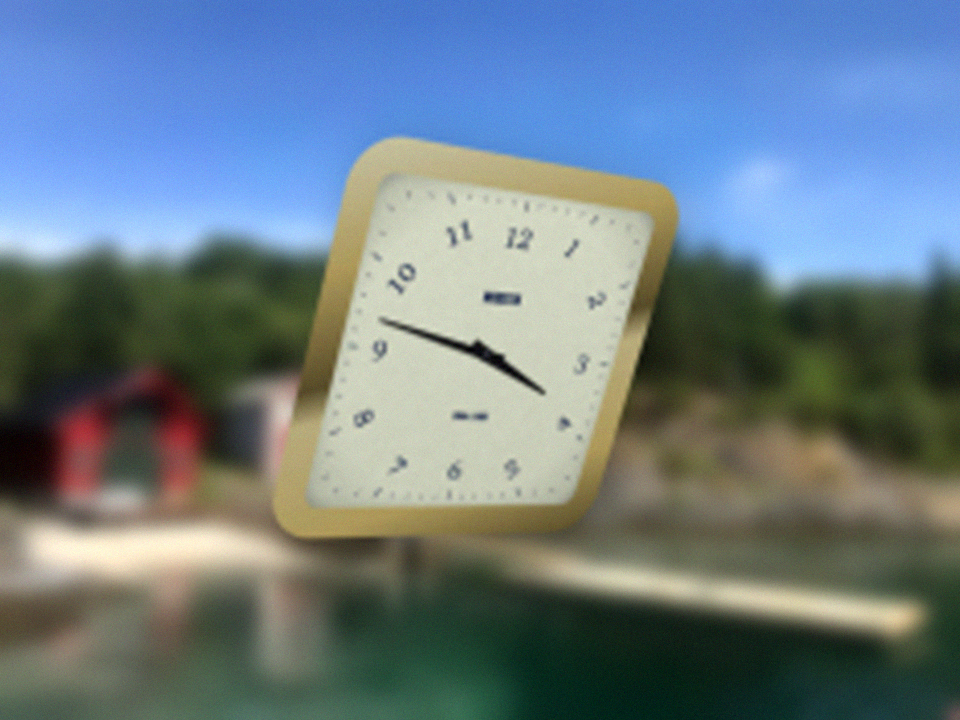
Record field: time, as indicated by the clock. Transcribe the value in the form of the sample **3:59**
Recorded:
**3:47**
